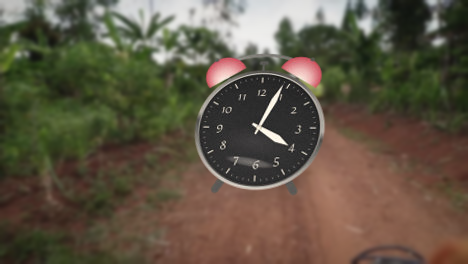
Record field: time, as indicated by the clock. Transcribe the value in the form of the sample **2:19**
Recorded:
**4:04**
